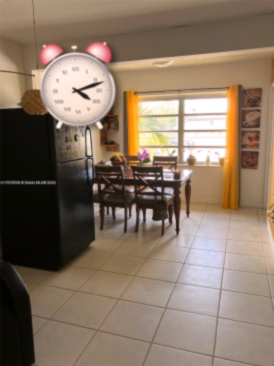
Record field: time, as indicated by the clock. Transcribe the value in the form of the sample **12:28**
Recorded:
**4:12**
